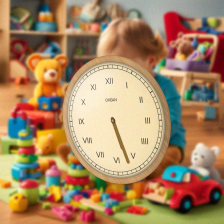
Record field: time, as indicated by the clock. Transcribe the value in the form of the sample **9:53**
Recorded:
**5:27**
